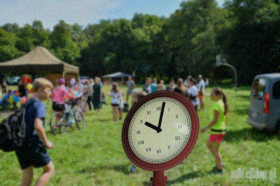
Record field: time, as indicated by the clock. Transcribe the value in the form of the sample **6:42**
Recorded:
**10:02**
